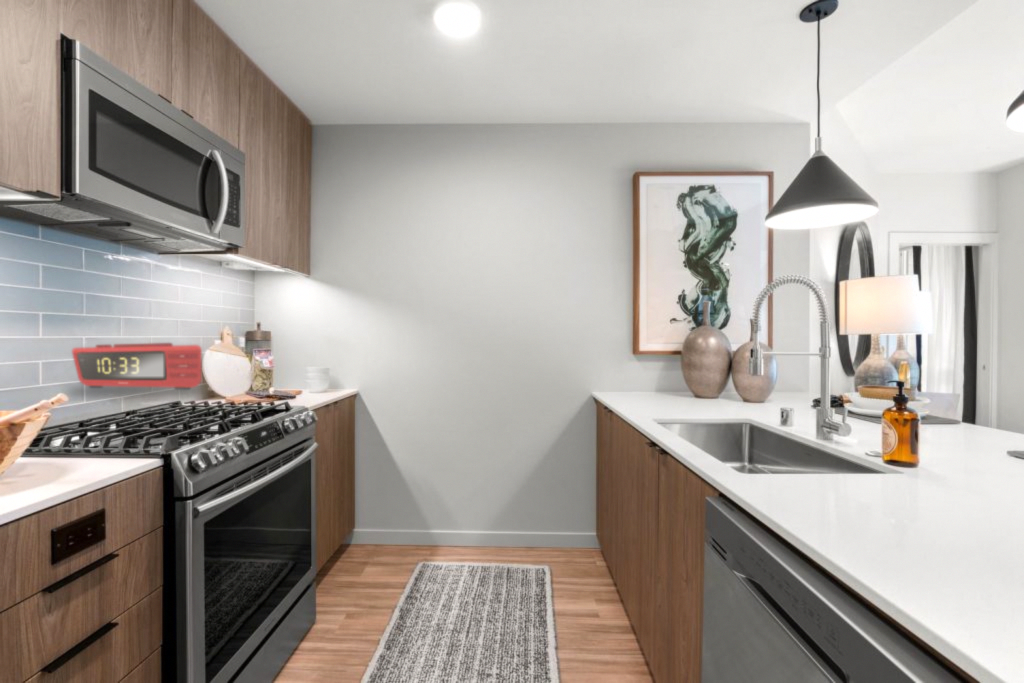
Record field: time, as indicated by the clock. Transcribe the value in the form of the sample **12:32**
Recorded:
**10:33**
